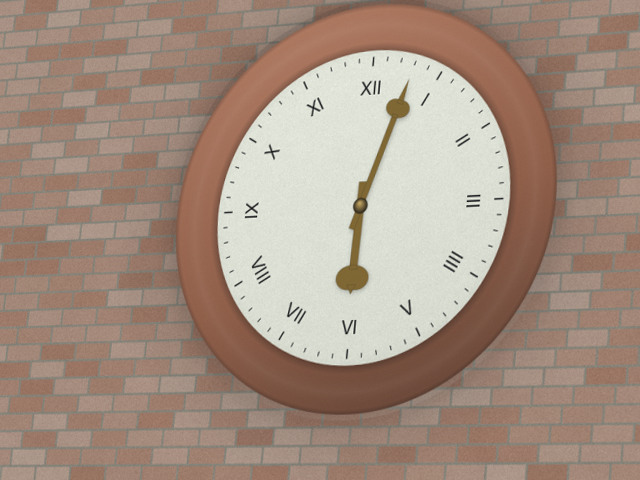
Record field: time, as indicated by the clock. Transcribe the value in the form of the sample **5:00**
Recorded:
**6:03**
